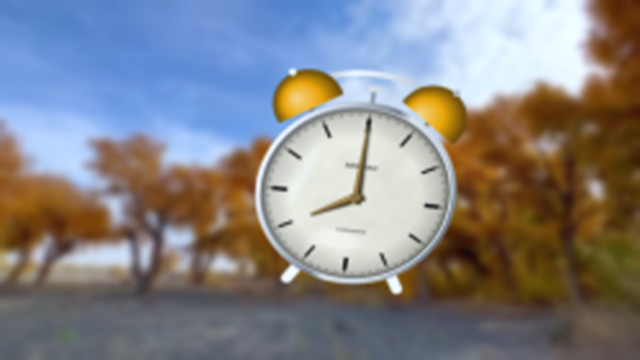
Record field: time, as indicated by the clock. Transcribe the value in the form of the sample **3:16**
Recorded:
**8:00**
